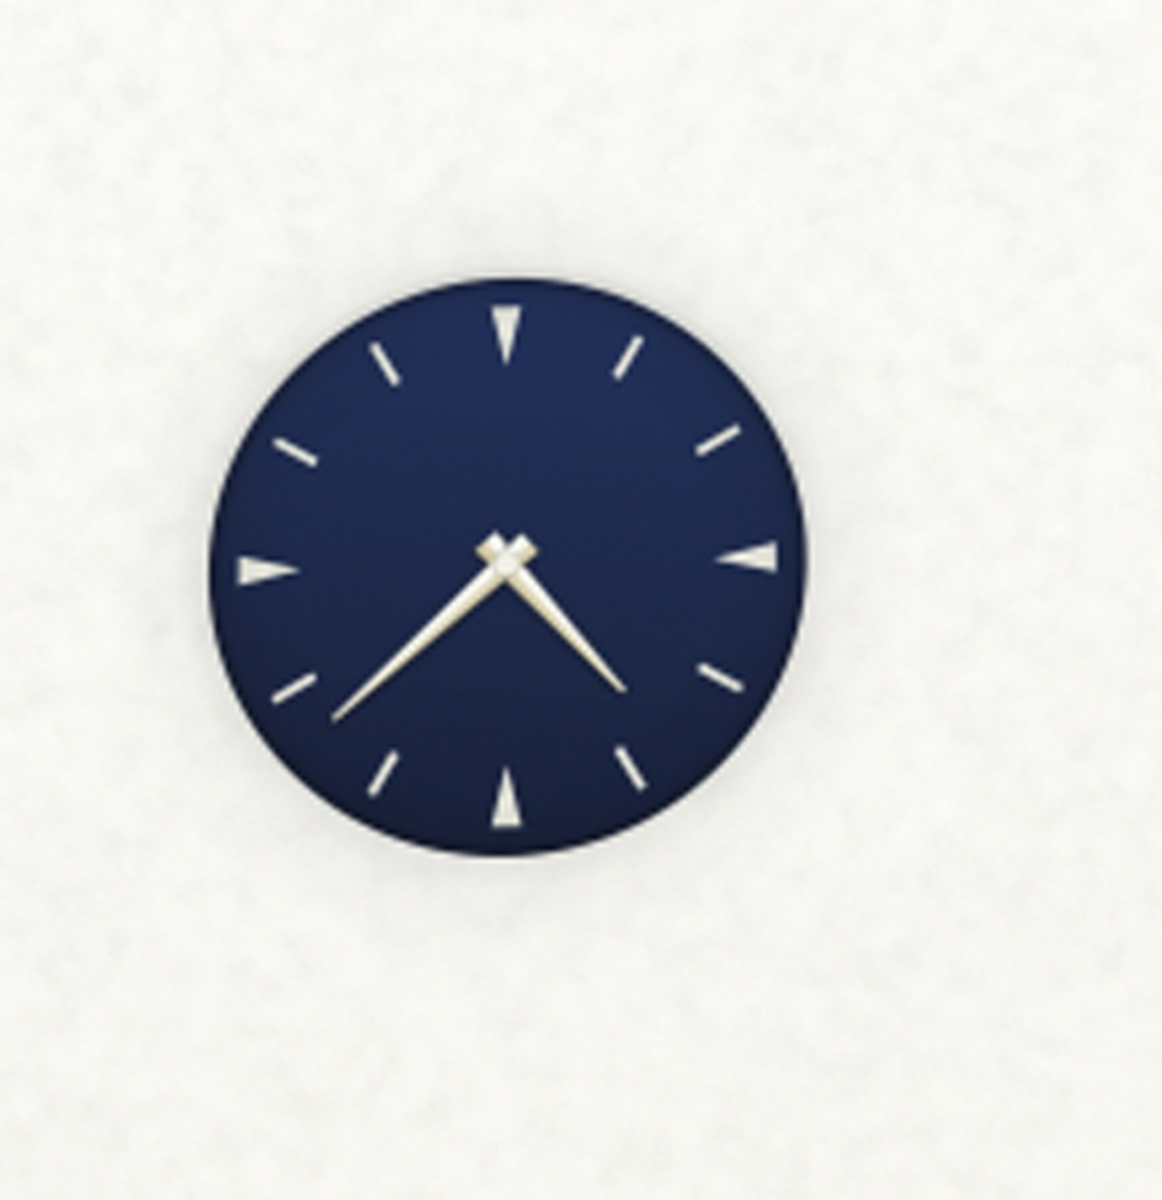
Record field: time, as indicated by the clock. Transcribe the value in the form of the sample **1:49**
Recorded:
**4:38**
